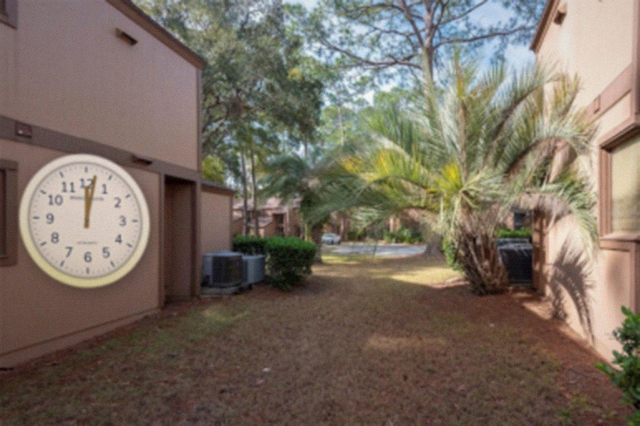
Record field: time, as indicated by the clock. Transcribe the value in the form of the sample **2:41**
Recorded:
**12:02**
